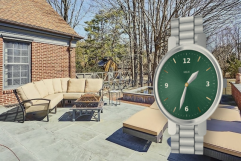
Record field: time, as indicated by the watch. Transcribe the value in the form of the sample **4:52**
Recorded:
**1:33**
